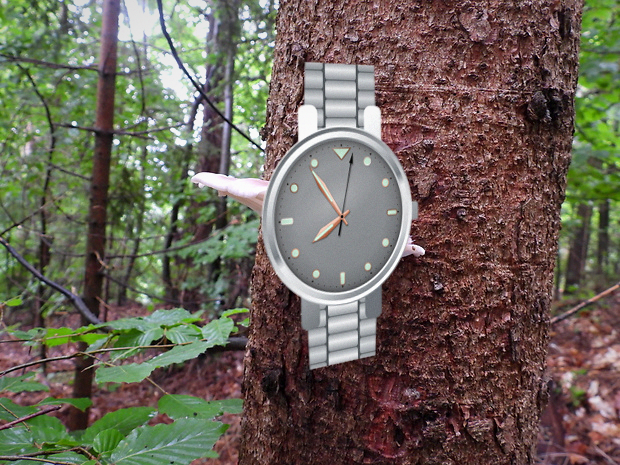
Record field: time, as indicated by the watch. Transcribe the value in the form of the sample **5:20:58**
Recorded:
**7:54:02**
